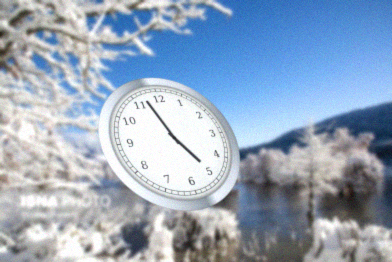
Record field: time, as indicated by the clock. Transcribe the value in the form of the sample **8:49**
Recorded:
**4:57**
